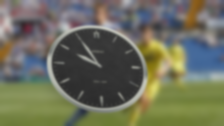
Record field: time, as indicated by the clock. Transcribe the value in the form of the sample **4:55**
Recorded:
**9:55**
